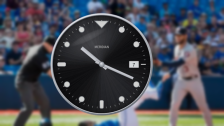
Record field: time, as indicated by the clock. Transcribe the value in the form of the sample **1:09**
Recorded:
**10:19**
